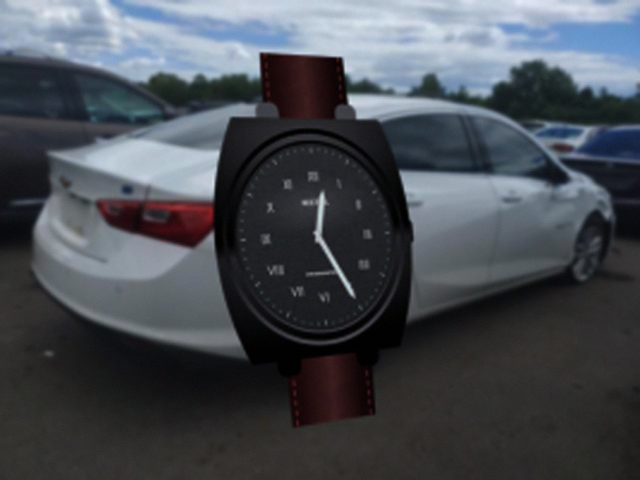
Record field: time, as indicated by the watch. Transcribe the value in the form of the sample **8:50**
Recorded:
**12:25**
